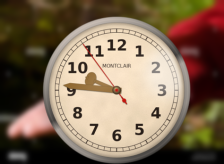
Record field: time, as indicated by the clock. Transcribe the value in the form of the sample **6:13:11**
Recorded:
**9:45:54**
